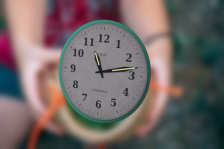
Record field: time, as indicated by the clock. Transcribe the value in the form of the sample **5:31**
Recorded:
**11:13**
